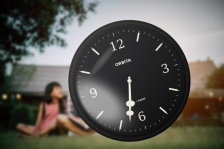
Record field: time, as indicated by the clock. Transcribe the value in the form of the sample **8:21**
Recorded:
**6:33**
